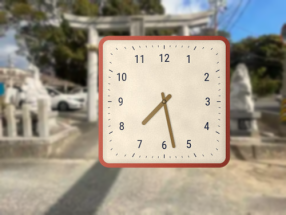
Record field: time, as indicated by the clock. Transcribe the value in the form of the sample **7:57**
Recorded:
**7:28**
